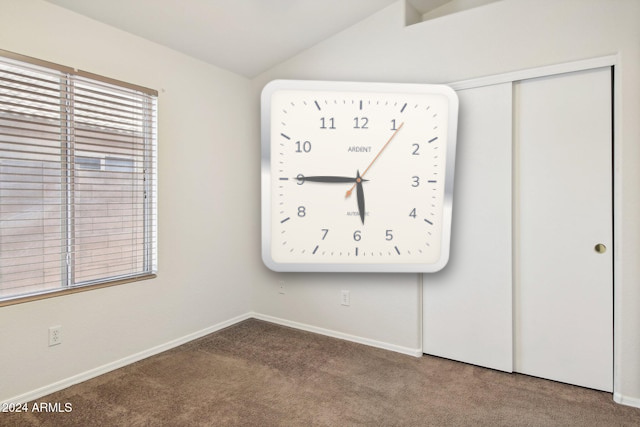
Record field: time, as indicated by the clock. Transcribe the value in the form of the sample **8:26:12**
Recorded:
**5:45:06**
